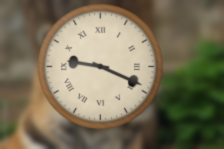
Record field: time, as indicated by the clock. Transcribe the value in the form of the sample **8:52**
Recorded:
**9:19**
